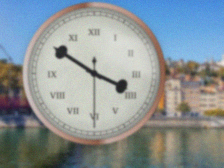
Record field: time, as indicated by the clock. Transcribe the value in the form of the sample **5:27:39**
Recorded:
**3:50:30**
